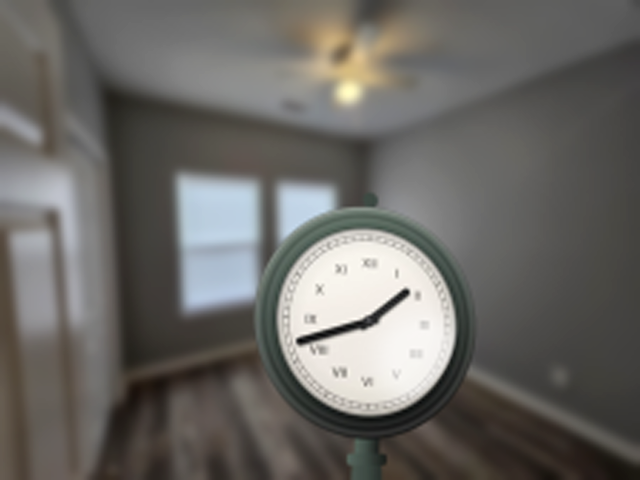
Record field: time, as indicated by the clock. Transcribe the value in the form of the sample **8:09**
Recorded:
**1:42**
